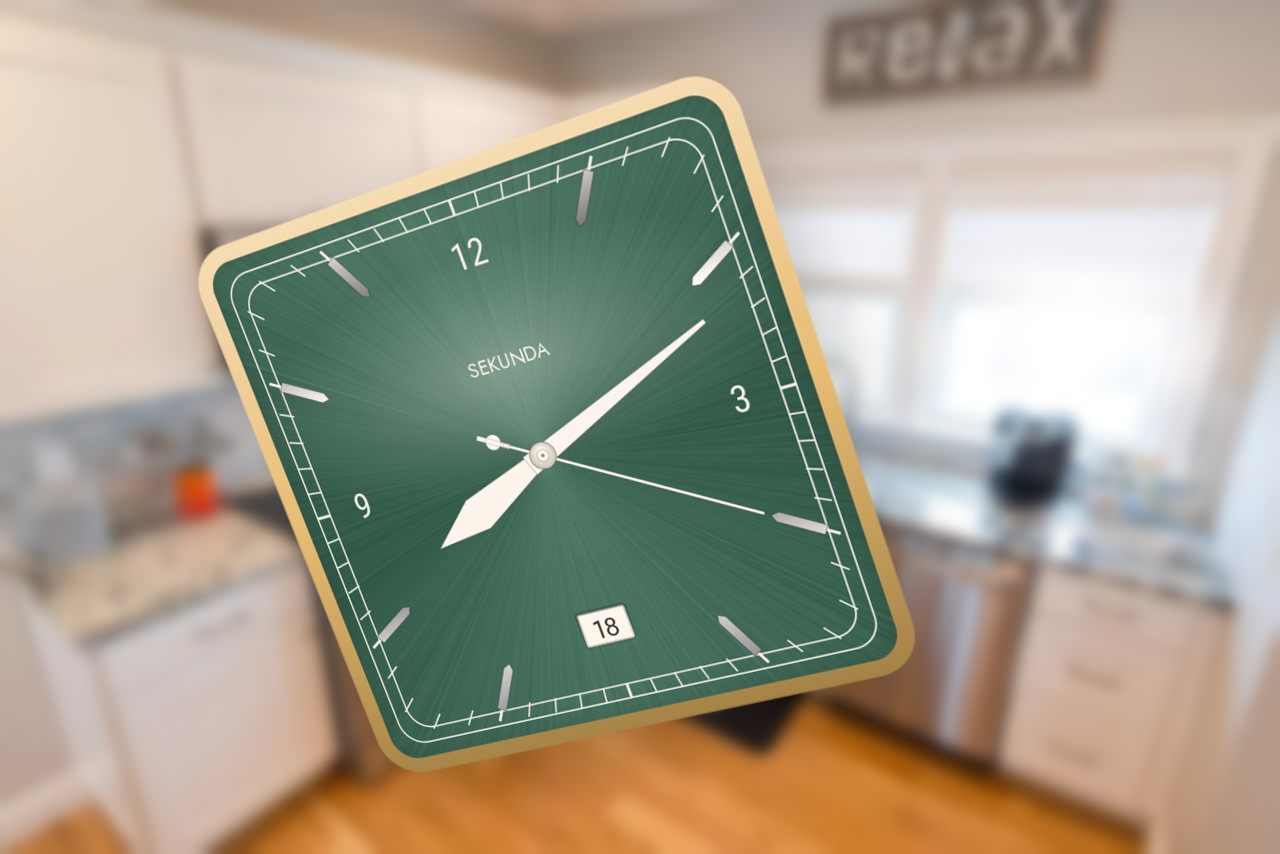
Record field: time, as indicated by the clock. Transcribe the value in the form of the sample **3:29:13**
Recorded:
**8:11:20**
